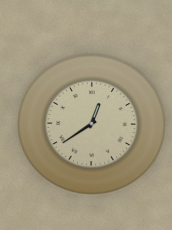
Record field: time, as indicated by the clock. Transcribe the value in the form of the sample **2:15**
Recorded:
**12:39**
